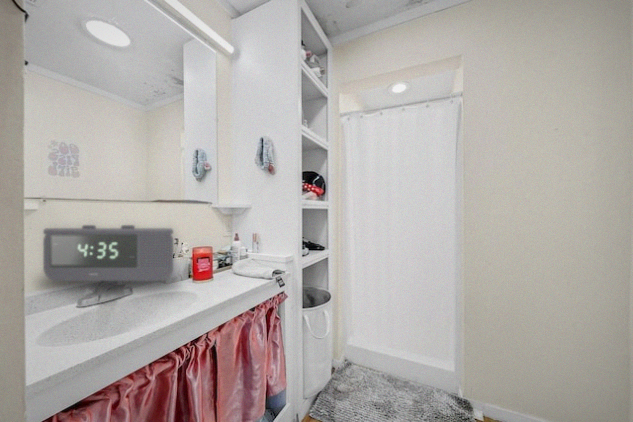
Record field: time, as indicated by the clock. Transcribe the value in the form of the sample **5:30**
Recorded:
**4:35**
